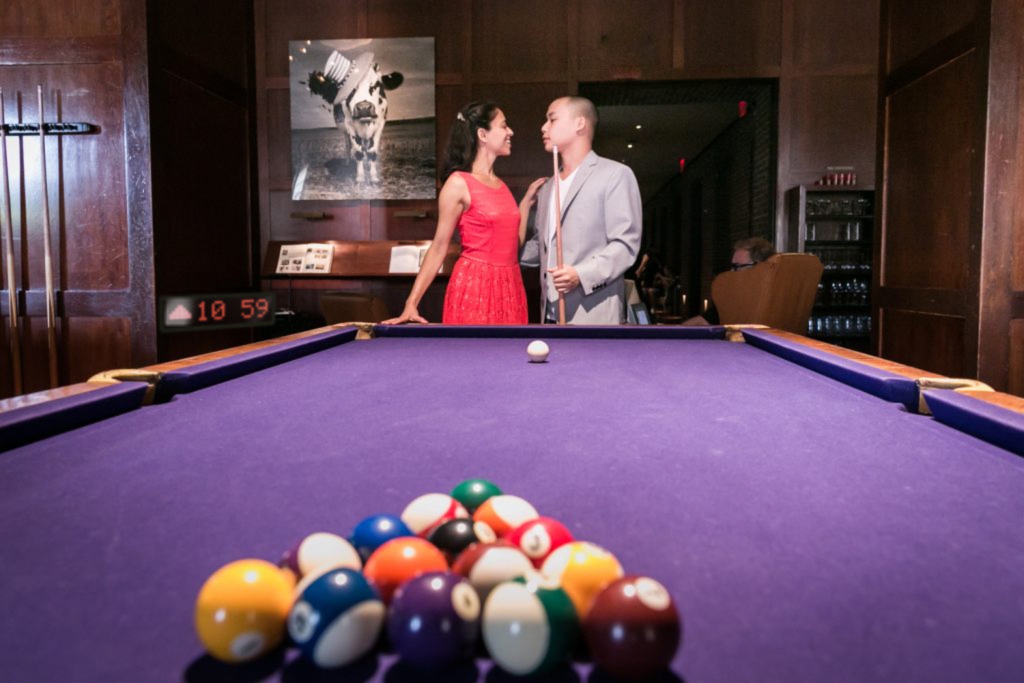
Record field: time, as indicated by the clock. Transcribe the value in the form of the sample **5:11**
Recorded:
**10:59**
